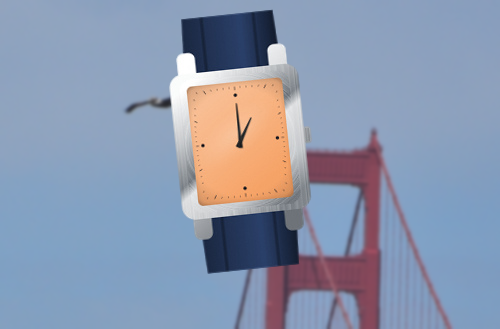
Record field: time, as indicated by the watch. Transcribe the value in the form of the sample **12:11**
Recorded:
**1:00**
